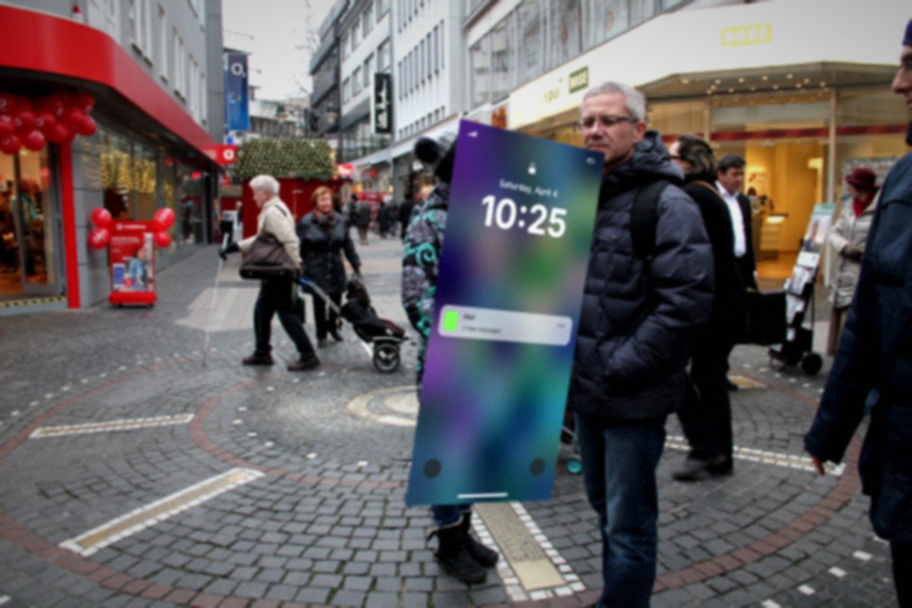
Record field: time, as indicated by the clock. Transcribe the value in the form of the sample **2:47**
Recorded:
**10:25**
